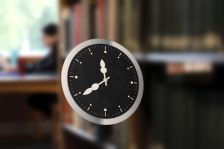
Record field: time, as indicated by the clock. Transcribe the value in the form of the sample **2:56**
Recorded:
**11:39**
